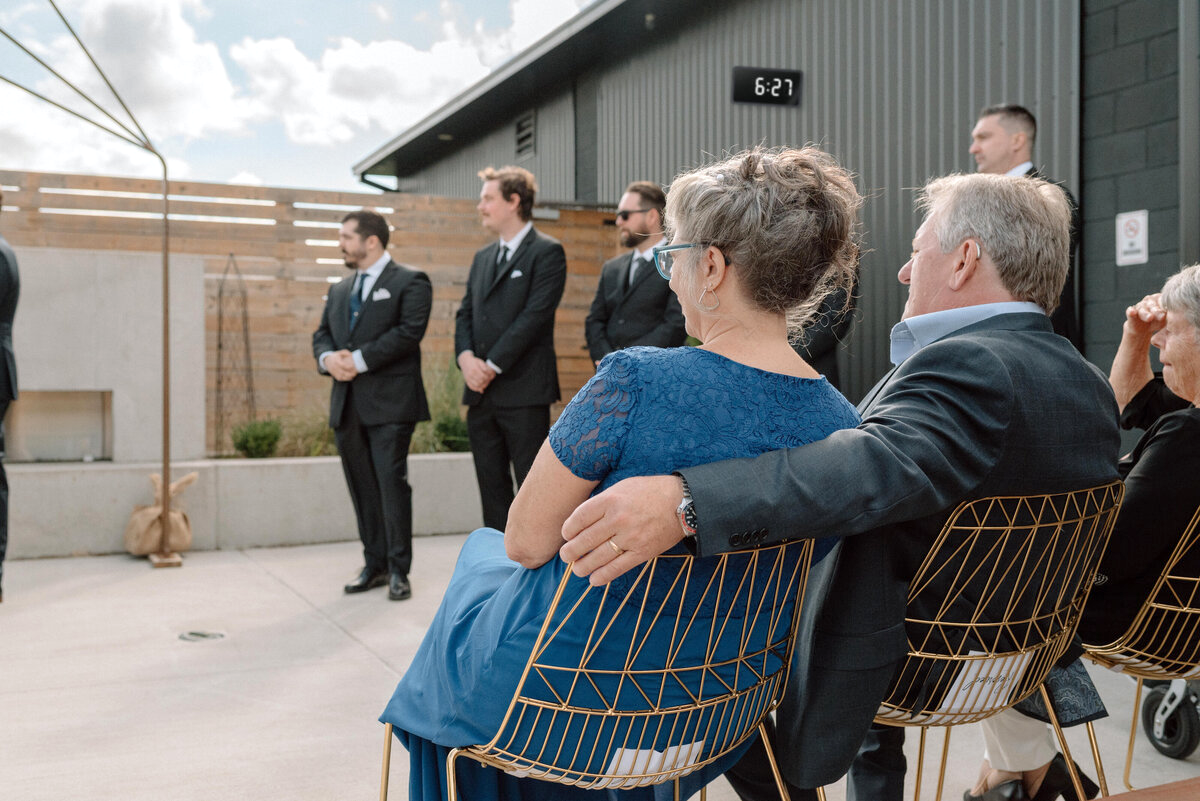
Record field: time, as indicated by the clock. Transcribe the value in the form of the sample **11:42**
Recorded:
**6:27**
